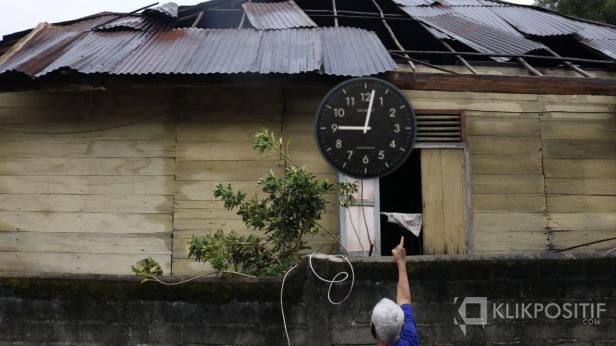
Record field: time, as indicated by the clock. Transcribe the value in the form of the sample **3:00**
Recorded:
**9:02**
